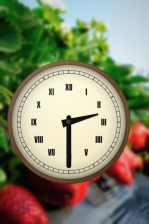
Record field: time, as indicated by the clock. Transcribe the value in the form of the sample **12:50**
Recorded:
**2:30**
